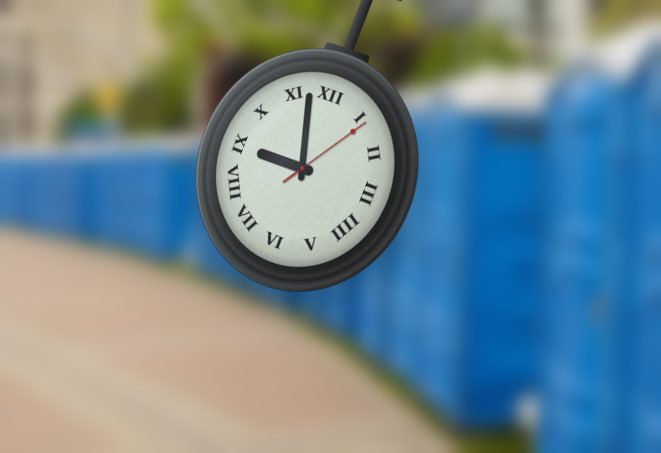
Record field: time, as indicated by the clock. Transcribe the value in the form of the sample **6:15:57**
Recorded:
**8:57:06**
